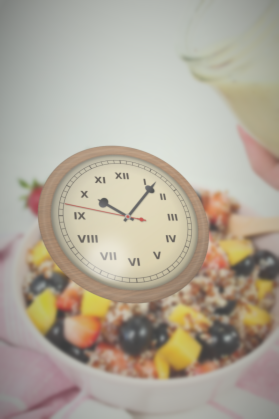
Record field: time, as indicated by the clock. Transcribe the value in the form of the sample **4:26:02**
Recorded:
**10:06:47**
